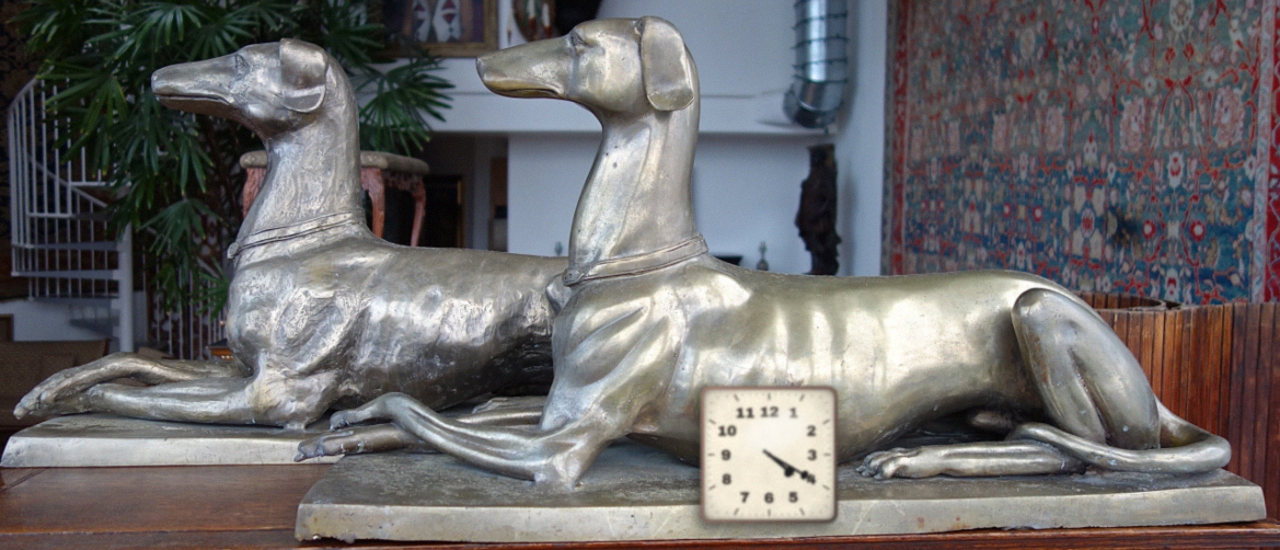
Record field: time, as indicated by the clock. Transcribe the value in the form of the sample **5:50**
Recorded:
**4:20**
